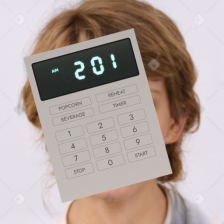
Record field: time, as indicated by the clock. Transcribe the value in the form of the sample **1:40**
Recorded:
**2:01**
